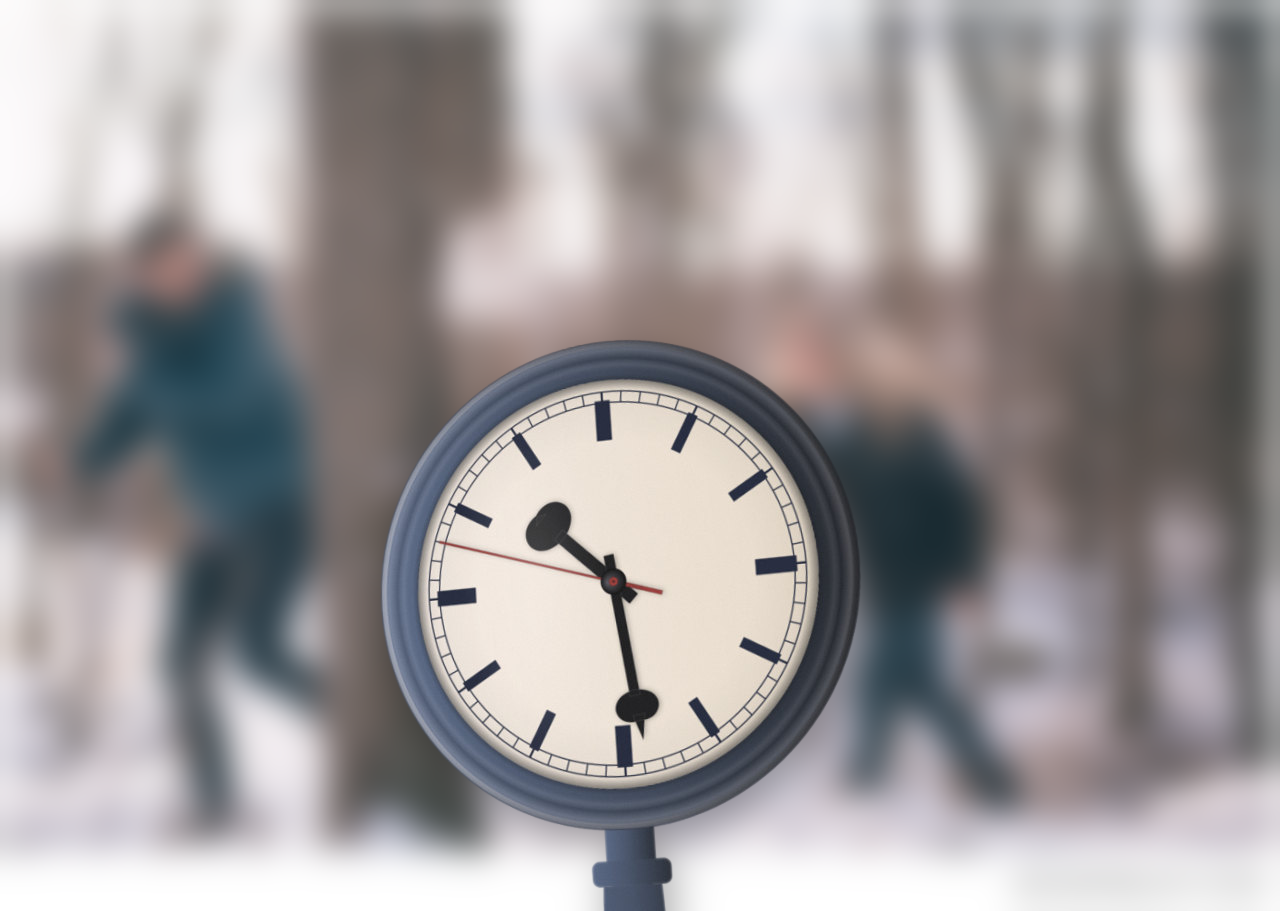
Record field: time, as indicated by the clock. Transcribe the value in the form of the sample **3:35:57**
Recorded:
**10:28:48**
